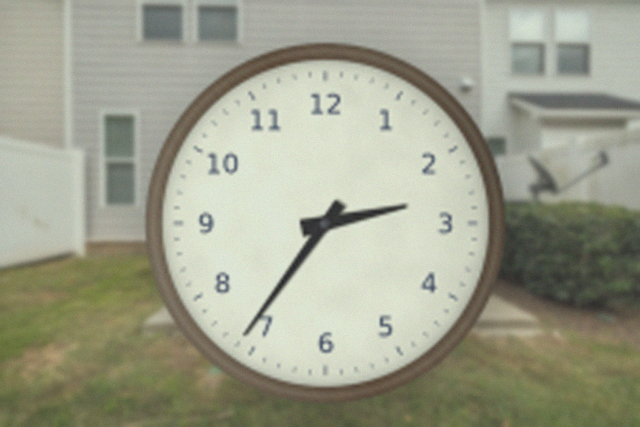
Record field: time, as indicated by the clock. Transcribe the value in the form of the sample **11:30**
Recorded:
**2:36**
